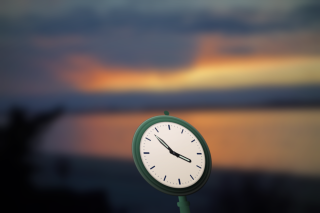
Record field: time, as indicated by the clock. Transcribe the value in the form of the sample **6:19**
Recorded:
**3:53**
